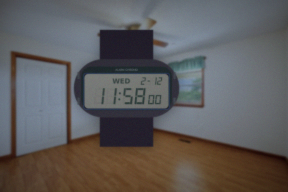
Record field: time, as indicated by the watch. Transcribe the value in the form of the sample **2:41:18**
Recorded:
**11:58:00**
